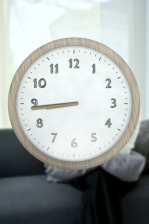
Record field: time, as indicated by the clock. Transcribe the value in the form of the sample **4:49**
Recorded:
**8:44**
